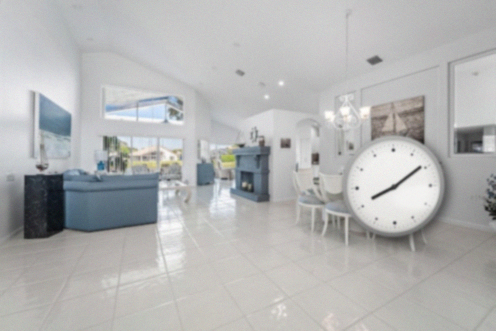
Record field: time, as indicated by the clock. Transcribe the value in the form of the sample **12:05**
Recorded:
**8:09**
